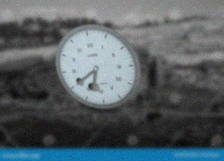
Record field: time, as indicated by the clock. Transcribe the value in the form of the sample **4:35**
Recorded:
**6:40**
